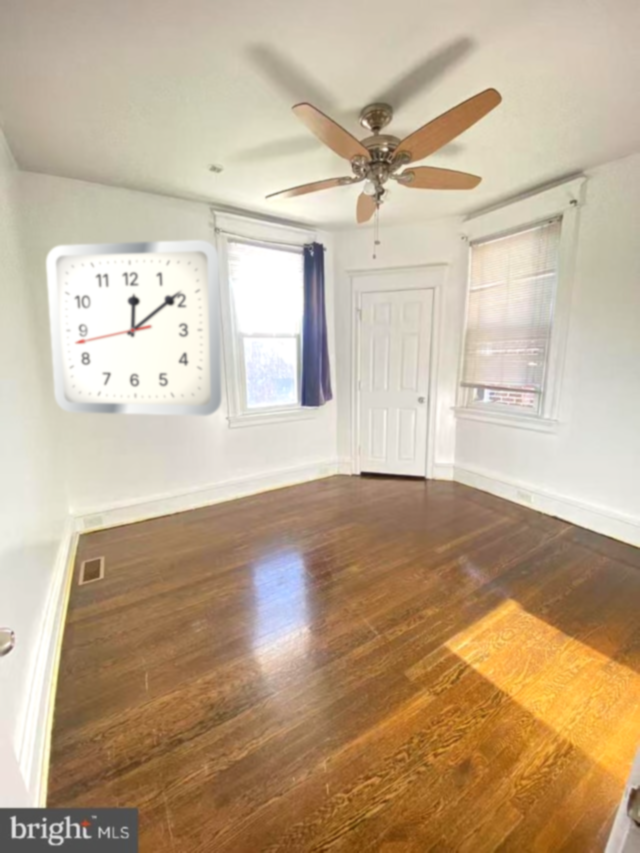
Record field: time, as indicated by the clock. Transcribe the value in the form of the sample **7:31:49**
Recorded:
**12:08:43**
